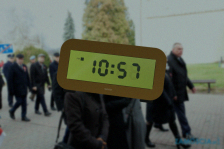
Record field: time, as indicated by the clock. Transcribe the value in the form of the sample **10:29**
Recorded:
**10:57**
